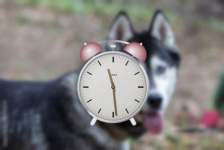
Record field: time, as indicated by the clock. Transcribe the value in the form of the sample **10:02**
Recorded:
**11:29**
